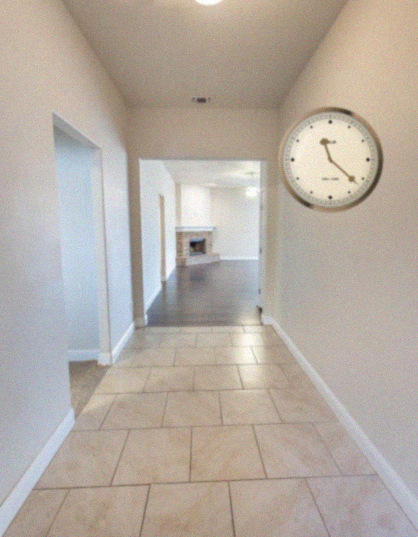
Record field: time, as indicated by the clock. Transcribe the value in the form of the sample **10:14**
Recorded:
**11:22**
